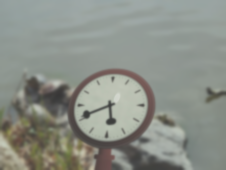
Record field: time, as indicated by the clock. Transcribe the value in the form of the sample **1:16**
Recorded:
**5:41**
